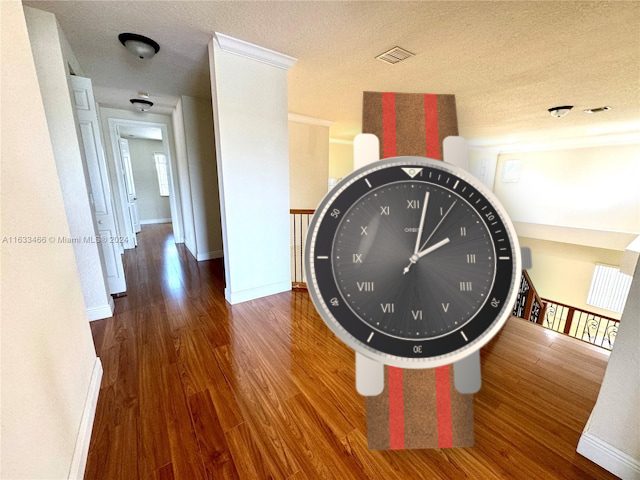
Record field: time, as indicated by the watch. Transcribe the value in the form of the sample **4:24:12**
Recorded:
**2:02:06**
